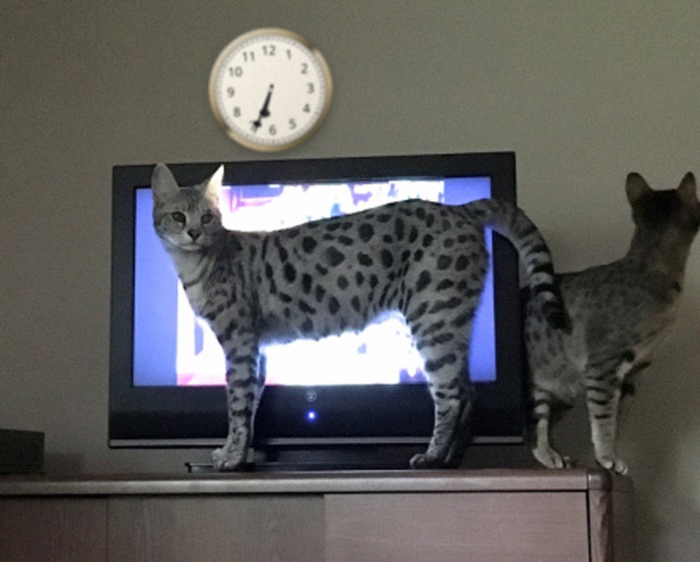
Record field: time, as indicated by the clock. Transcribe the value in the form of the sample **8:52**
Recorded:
**6:34**
